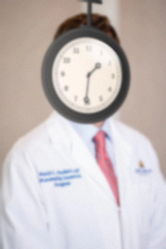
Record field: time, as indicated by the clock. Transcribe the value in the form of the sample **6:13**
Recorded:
**1:31**
